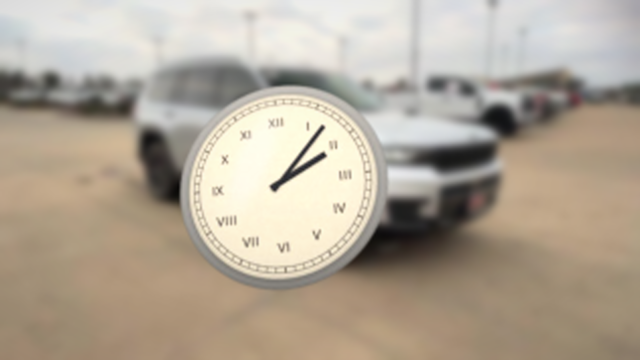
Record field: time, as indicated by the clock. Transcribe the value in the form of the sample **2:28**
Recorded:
**2:07**
